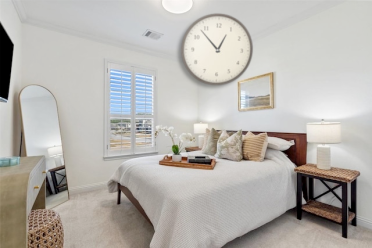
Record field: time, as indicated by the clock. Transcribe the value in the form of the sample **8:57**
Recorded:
**12:53**
